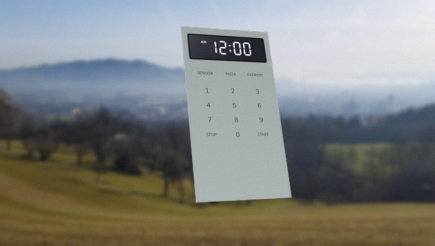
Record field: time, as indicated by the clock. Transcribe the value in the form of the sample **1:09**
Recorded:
**12:00**
